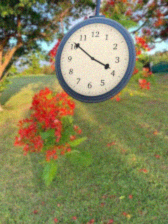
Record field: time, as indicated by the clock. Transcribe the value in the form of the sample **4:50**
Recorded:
**3:51**
